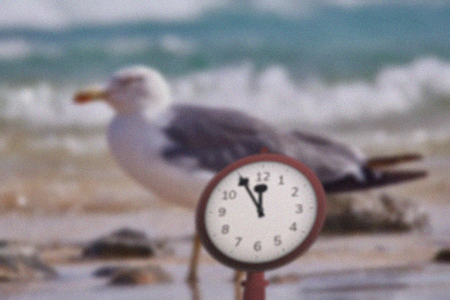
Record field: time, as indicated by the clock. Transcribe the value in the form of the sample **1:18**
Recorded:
**11:55**
